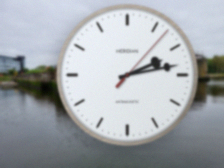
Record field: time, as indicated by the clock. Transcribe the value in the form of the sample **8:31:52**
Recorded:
**2:13:07**
